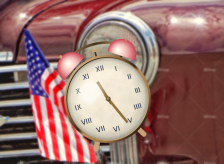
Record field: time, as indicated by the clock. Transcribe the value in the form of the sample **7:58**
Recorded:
**11:26**
